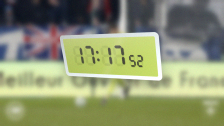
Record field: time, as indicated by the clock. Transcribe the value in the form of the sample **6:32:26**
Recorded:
**17:17:52**
